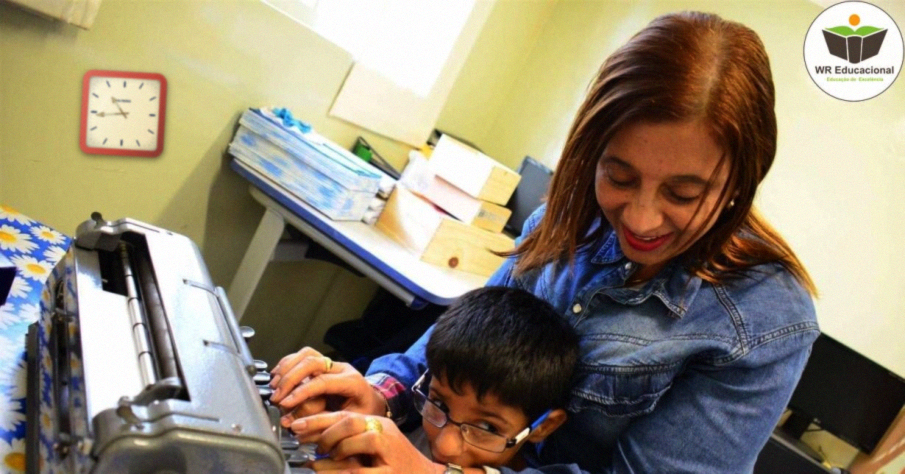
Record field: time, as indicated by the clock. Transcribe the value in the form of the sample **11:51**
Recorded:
**10:44**
